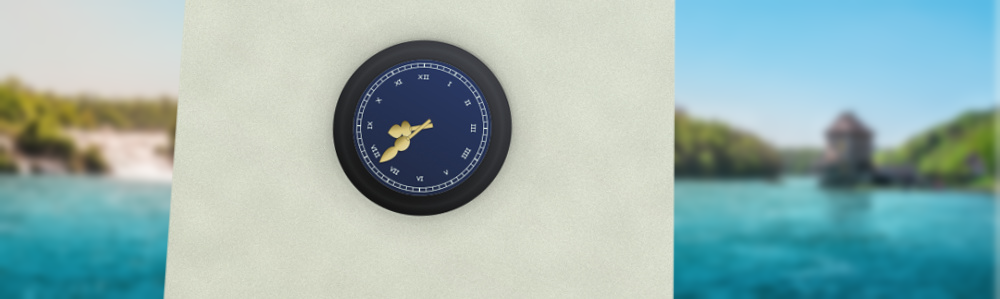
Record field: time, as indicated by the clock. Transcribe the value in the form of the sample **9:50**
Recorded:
**8:38**
